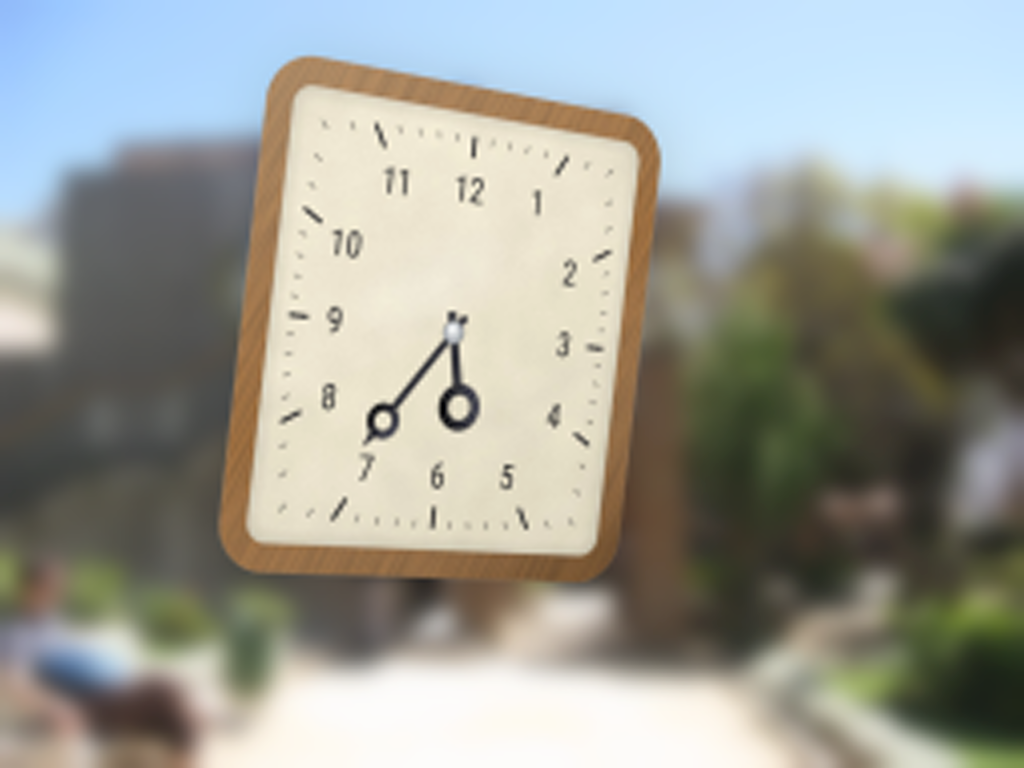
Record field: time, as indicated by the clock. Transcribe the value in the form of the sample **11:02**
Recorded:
**5:36**
